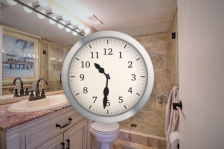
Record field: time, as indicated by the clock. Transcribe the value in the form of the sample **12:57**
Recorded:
**10:31**
